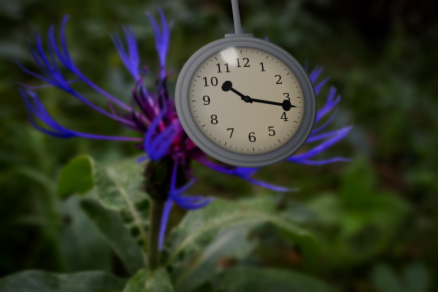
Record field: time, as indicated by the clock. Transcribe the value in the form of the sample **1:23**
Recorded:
**10:17**
